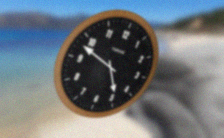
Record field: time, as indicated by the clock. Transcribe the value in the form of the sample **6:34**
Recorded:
**4:48**
